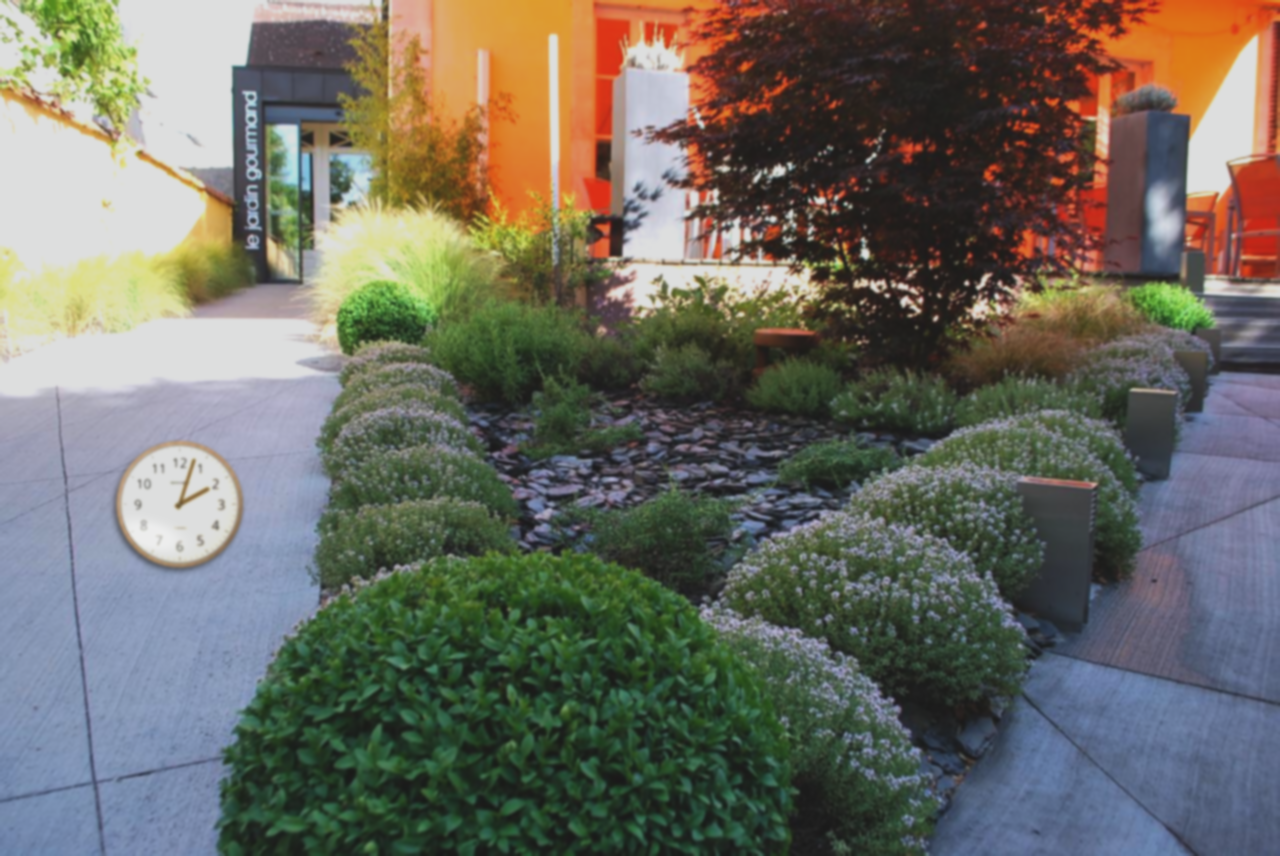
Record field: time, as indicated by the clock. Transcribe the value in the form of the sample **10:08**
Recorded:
**2:03**
